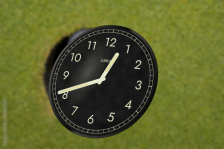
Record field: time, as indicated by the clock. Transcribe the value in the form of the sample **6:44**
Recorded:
**12:41**
